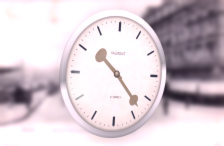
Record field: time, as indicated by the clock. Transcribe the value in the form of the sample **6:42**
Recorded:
**10:23**
